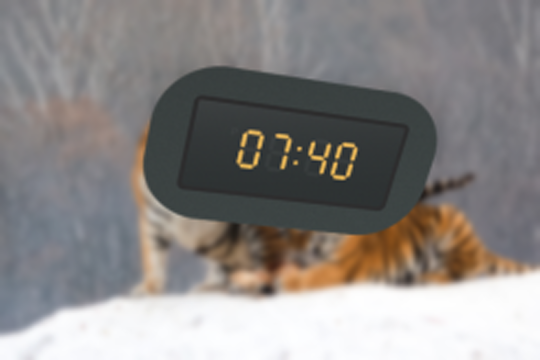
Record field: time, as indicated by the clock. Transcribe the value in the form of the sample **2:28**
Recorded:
**7:40**
